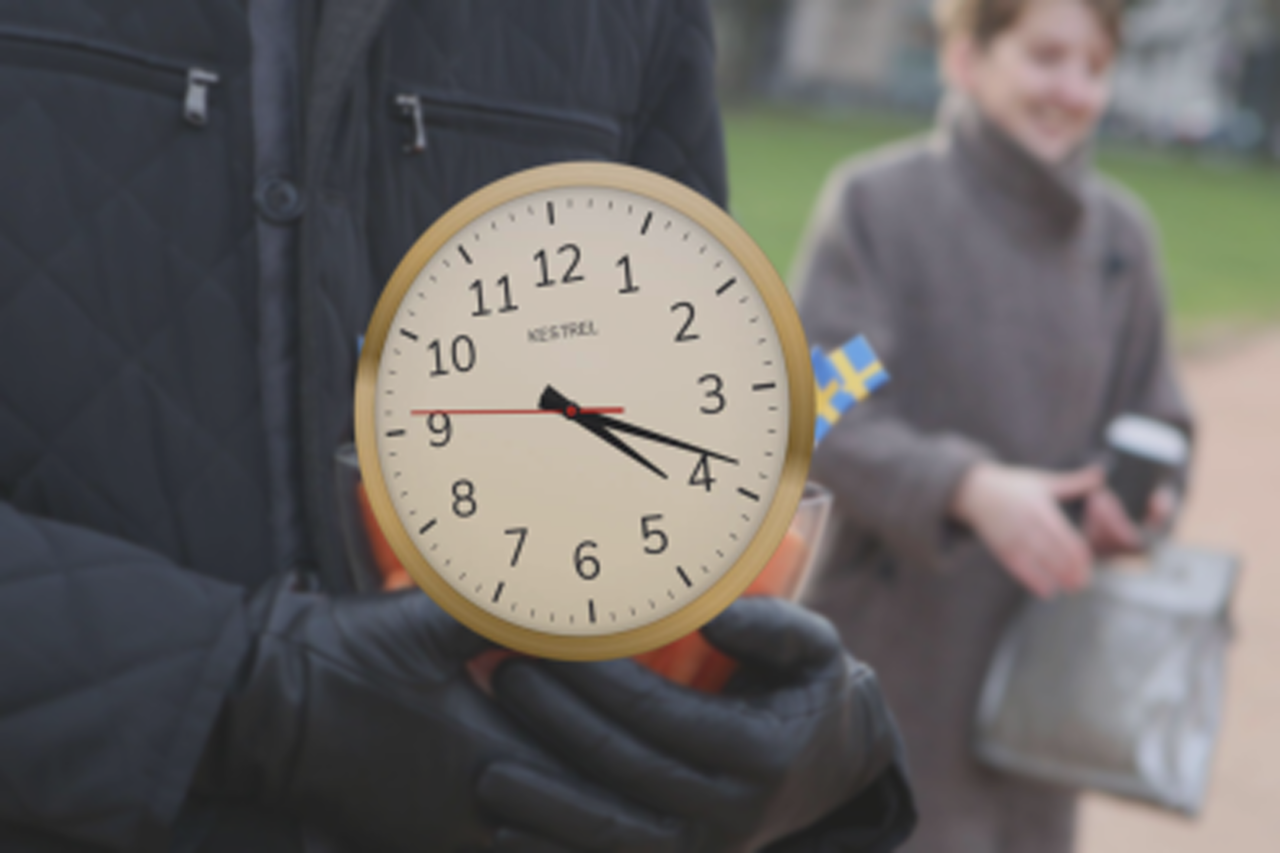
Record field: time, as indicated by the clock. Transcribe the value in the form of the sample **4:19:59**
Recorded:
**4:18:46**
